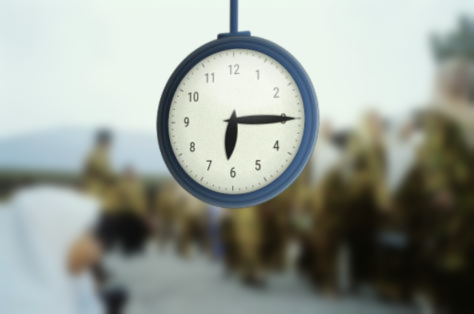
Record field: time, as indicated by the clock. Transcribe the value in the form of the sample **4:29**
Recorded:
**6:15**
